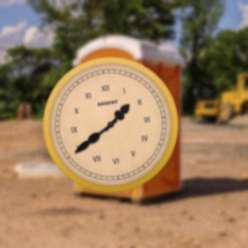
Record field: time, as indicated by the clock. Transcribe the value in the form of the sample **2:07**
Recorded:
**1:40**
